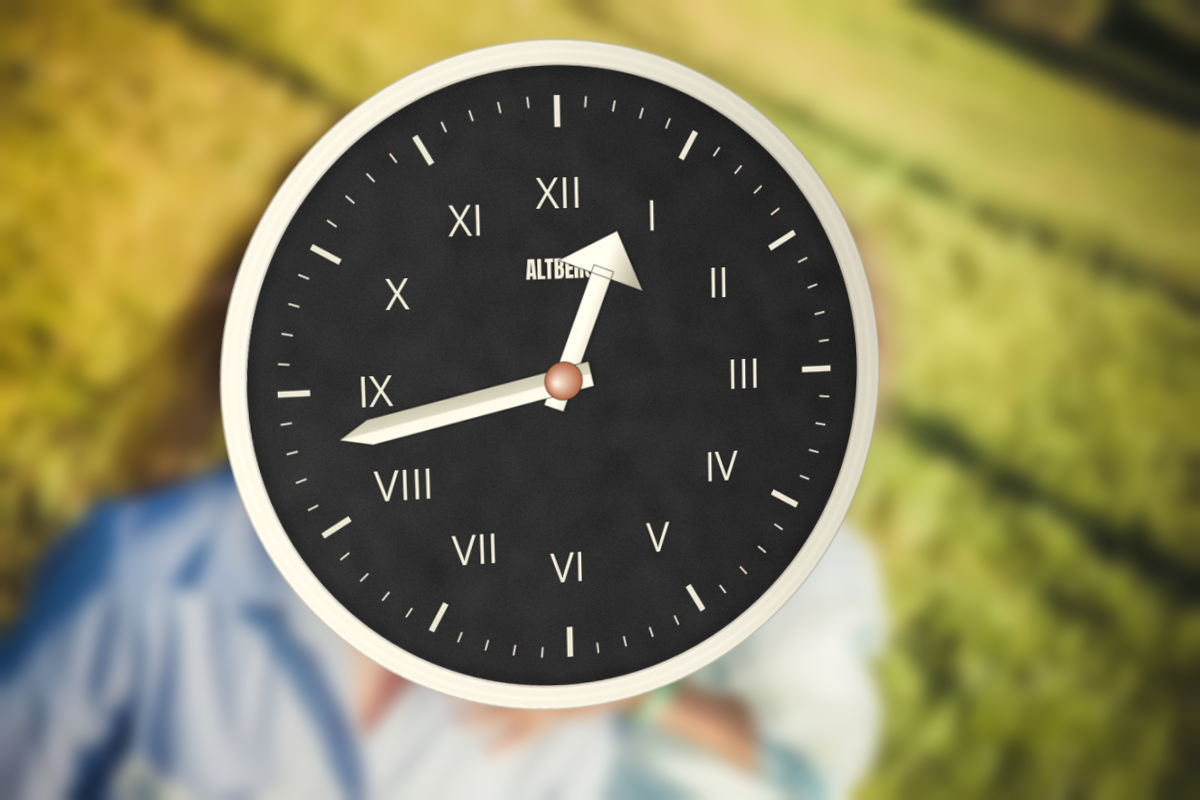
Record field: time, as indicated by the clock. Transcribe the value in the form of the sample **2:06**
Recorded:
**12:43**
